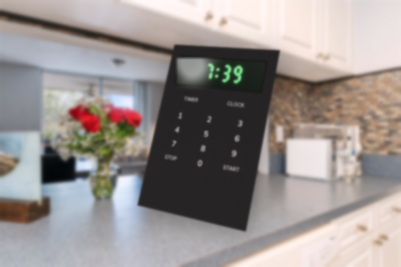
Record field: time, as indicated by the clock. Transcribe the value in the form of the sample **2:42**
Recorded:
**7:39**
